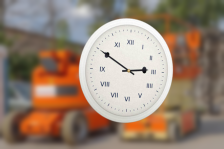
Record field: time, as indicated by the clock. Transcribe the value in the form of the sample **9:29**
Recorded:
**2:50**
